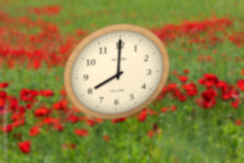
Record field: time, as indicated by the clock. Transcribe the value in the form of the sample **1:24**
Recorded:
**8:00**
